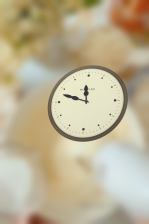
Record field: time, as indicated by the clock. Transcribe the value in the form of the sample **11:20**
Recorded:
**11:48**
